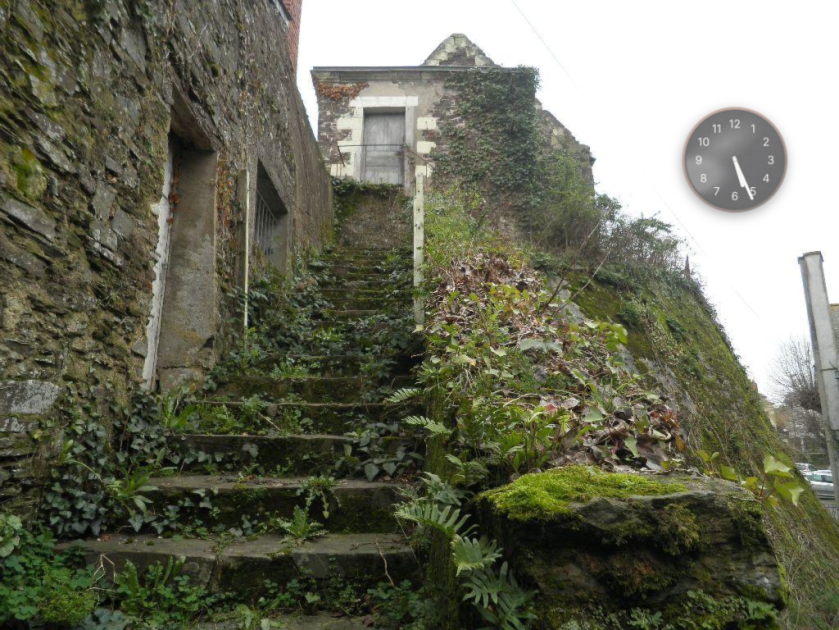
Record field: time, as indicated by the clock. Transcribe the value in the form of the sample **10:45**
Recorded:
**5:26**
